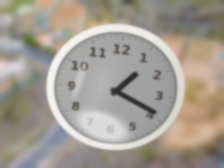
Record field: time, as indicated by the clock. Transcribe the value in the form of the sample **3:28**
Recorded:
**1:19**
